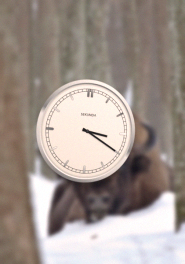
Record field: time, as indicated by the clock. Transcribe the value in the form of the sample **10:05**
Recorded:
**3:20**
